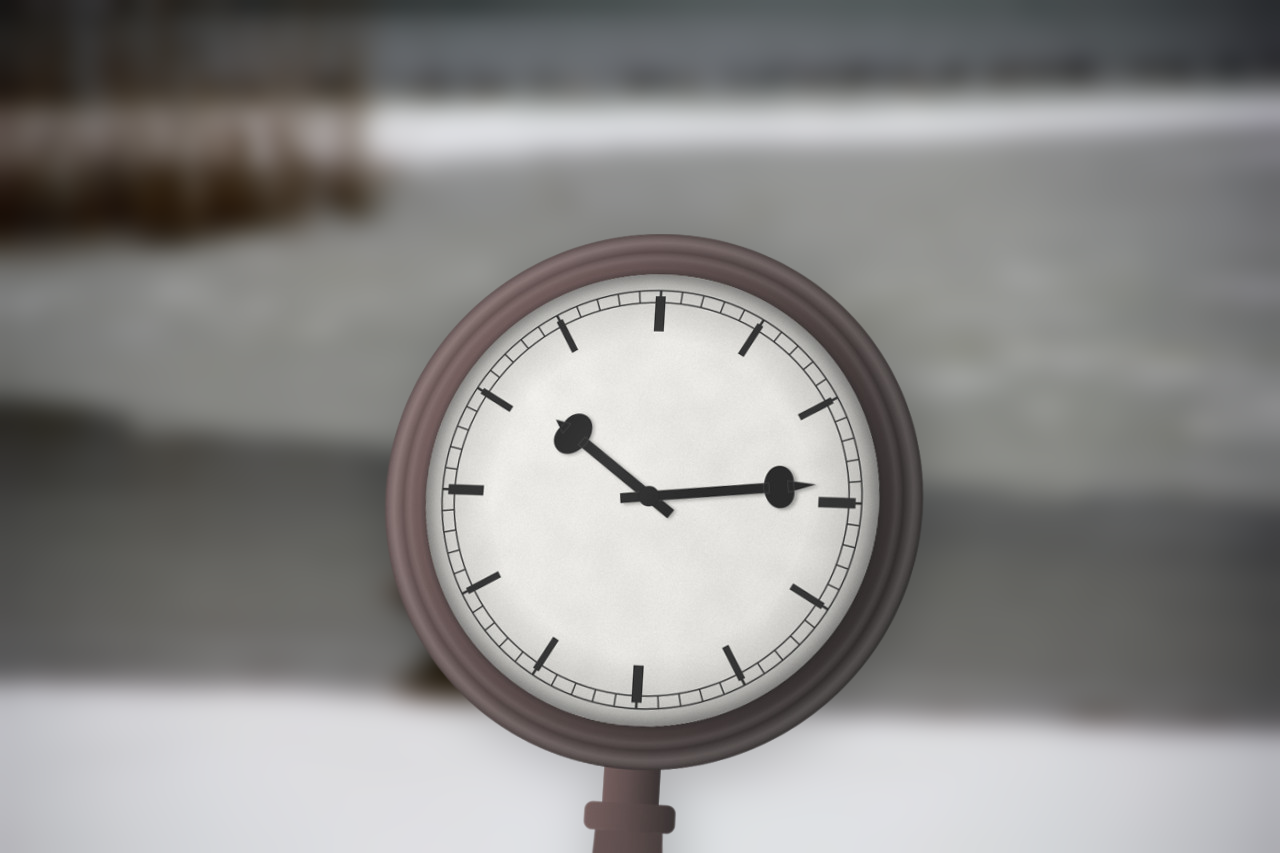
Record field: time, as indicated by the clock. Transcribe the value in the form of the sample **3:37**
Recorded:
**10:14**
